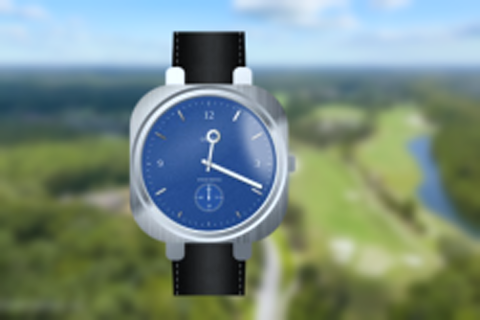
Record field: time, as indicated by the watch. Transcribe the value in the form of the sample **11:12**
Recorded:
**12:19**
